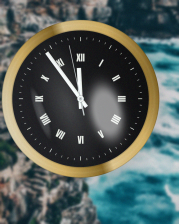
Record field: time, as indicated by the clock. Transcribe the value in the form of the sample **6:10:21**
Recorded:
**11:53:58**
